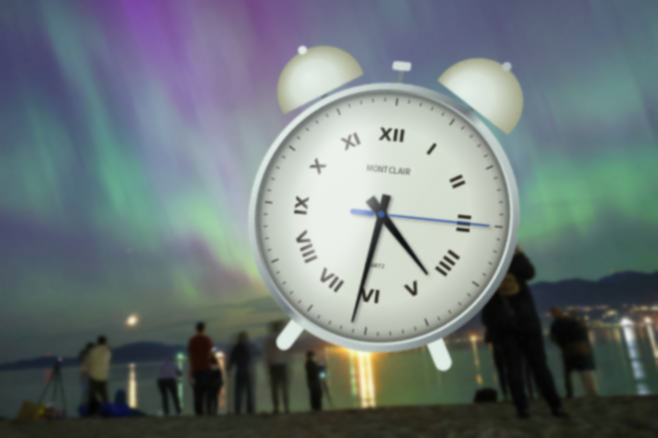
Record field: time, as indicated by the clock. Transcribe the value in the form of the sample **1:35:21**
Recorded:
**4:31:15**
